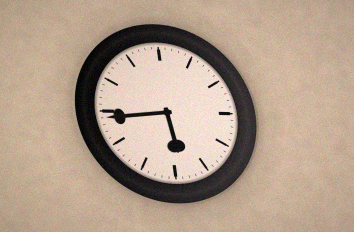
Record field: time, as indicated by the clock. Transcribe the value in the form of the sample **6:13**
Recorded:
**5:44**
